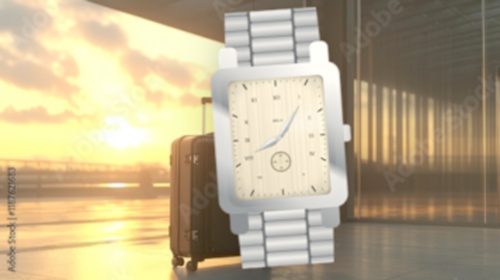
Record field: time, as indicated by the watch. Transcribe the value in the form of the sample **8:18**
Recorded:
**8:06**
